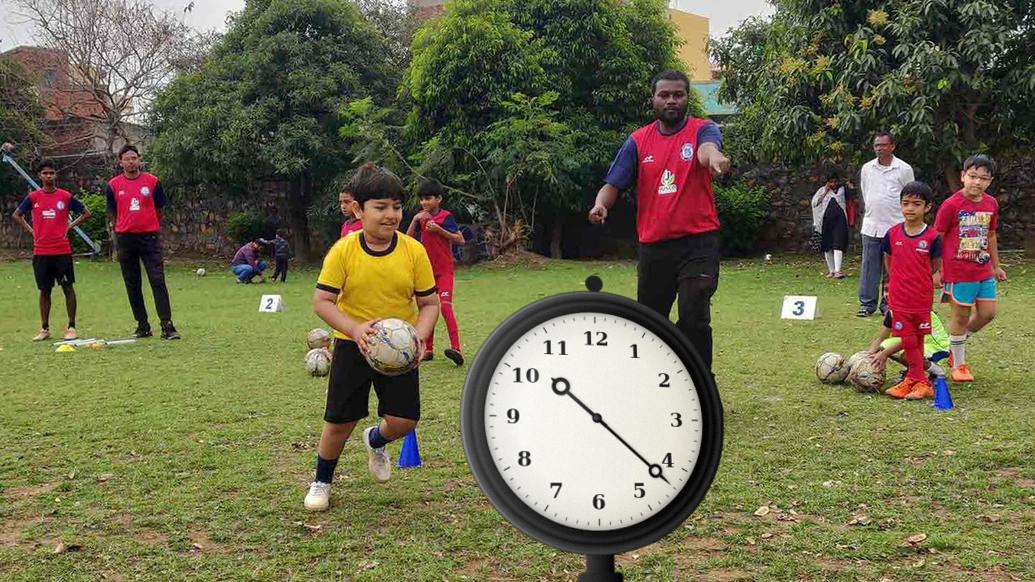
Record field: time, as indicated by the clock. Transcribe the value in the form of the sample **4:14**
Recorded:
**10:22**
